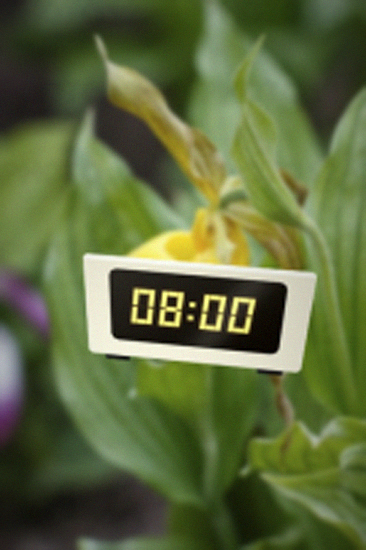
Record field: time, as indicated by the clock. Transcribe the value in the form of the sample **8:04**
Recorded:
**8:00**
